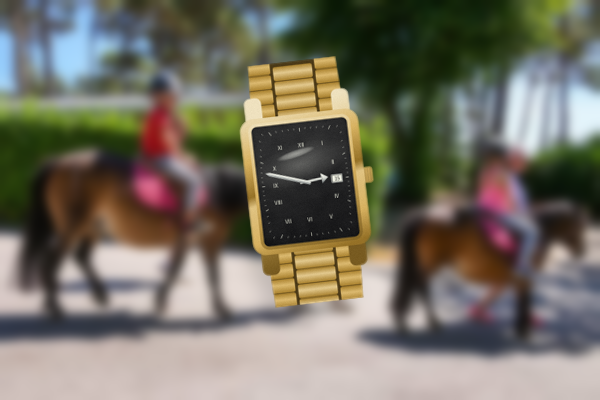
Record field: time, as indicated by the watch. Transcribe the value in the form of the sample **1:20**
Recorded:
**2:48**
